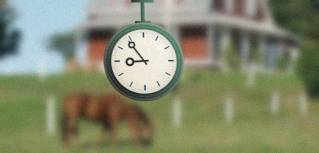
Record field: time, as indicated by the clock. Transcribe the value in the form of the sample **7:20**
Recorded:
**8:54**
